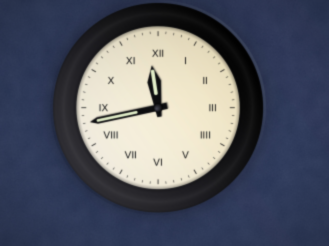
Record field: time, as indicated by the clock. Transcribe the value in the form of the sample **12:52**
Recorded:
**11:43**
